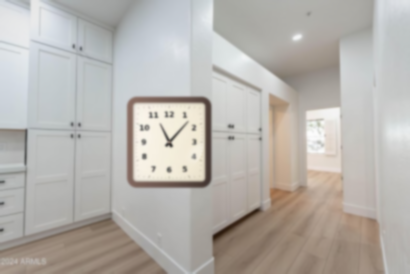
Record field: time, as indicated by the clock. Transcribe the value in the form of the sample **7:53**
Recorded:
**11:07**
